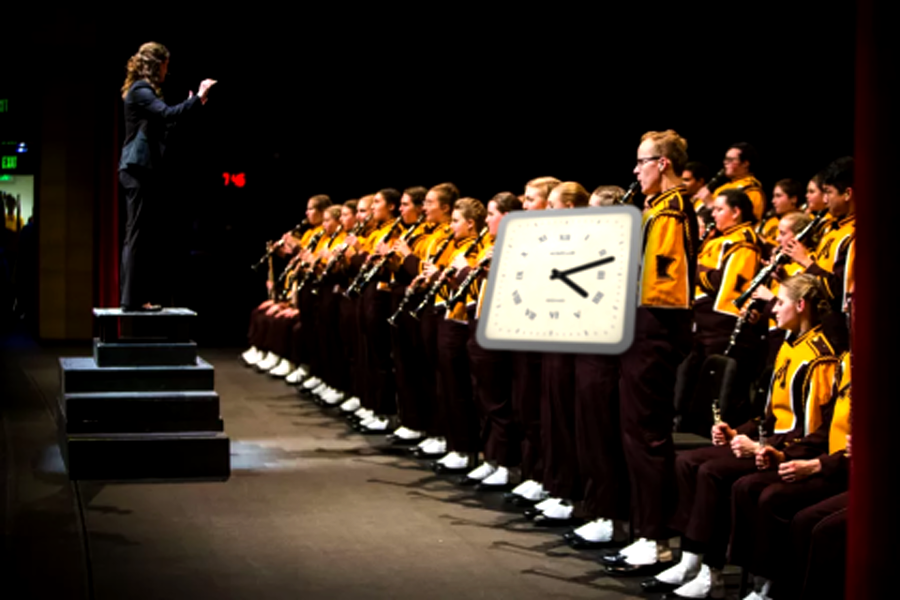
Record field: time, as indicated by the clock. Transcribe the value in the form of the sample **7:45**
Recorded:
**4:12**
